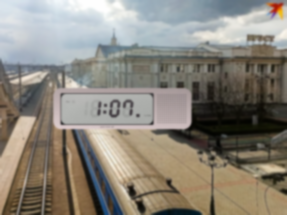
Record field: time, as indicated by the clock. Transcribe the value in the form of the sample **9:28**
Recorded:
**1:07**
